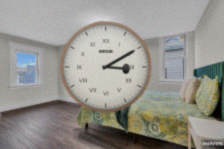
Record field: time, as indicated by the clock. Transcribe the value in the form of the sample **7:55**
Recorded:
**3:10**
